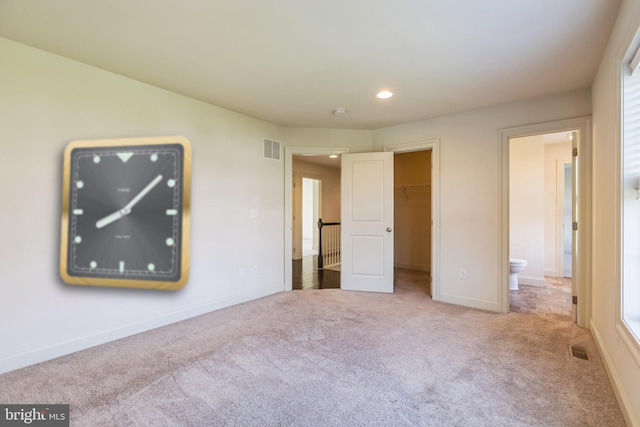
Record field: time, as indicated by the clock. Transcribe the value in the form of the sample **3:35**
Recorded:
**8:08**
